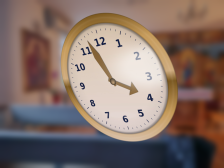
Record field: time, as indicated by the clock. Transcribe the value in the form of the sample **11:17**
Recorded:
**3:57**
